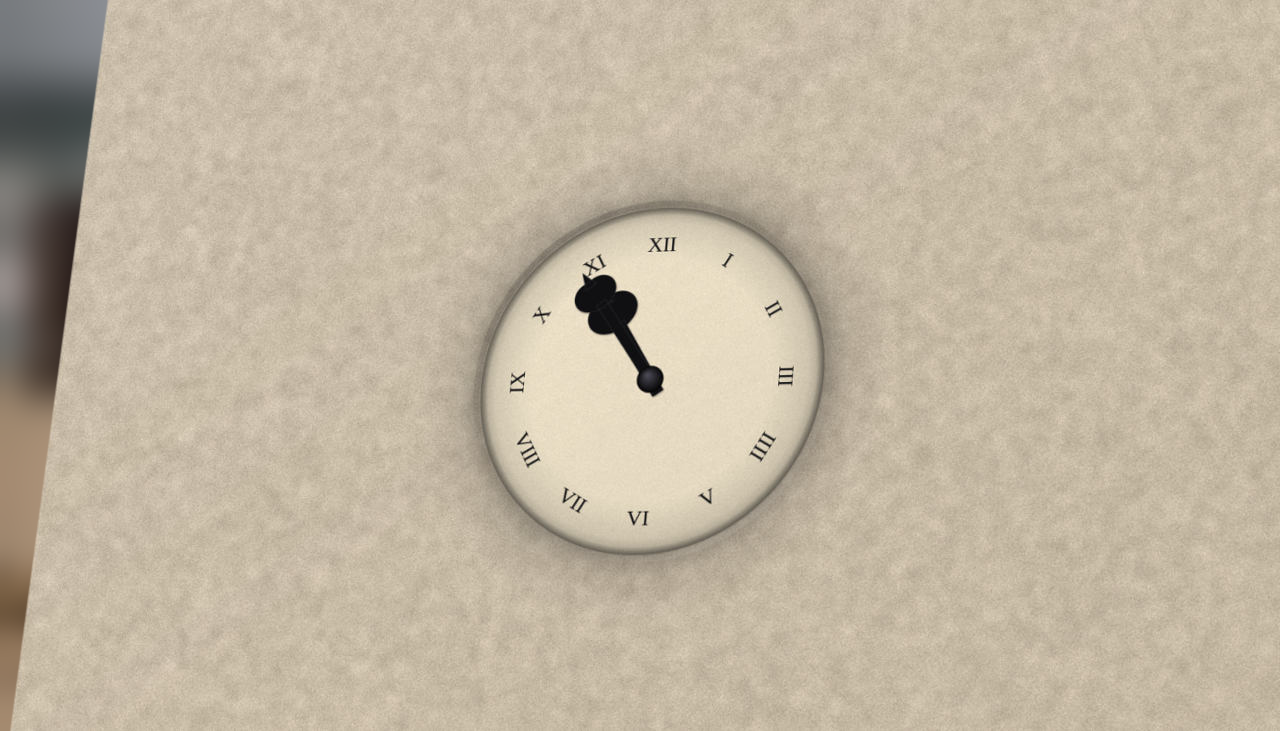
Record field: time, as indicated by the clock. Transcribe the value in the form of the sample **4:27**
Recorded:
**10:54**
